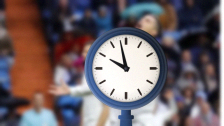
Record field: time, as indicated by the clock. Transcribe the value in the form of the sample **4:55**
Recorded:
**9:58**
